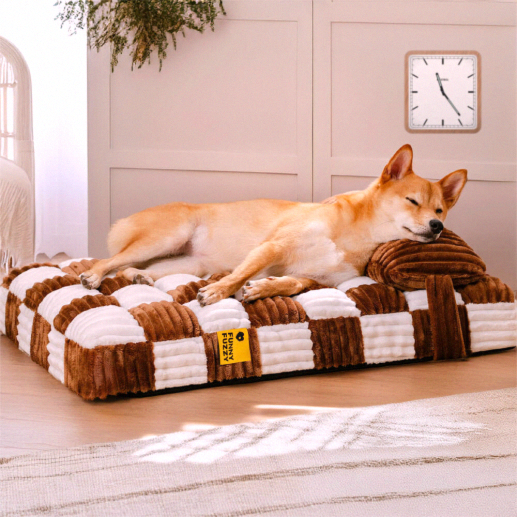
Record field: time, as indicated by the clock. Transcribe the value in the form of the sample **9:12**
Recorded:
**11:24**
